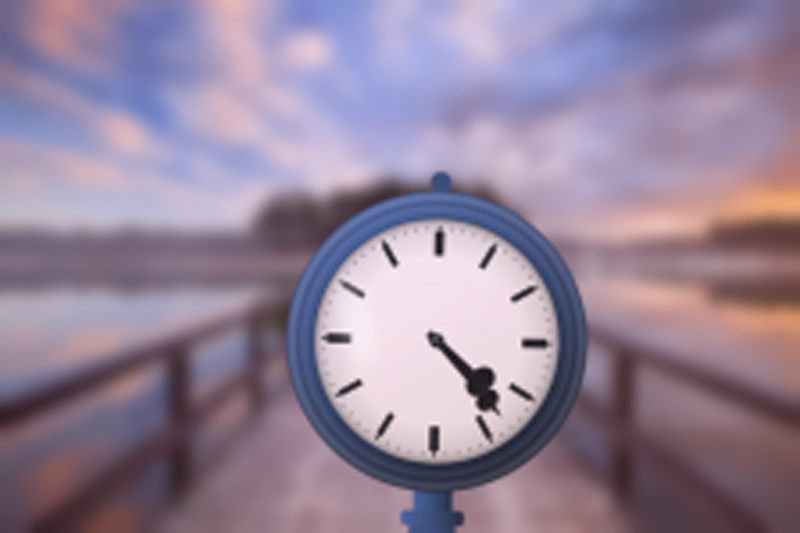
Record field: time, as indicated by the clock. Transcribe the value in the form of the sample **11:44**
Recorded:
**4:23**
